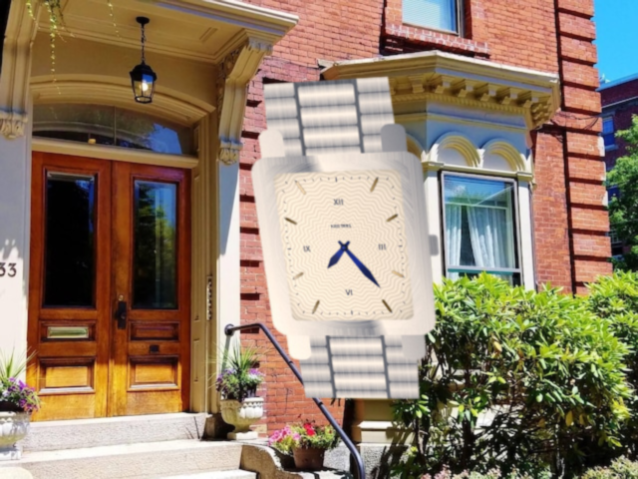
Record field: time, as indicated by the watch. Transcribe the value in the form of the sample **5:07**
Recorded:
**7:24**
